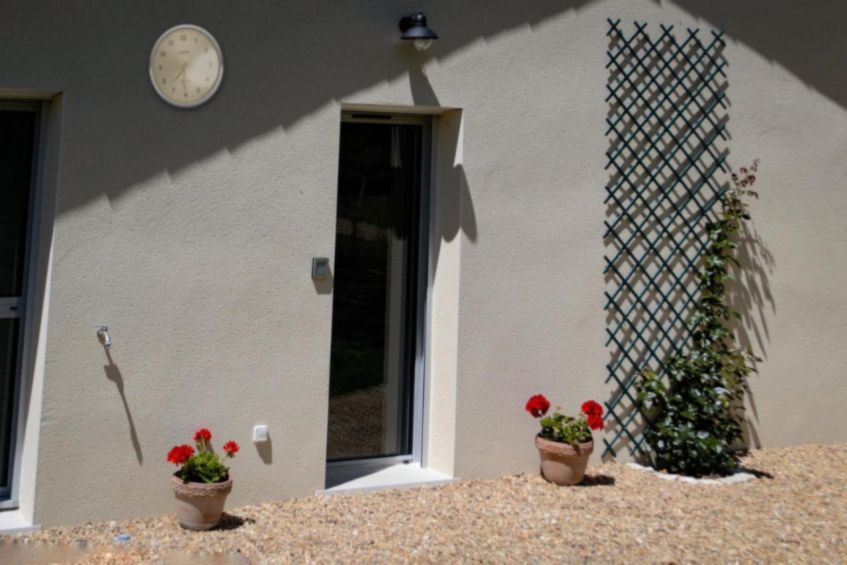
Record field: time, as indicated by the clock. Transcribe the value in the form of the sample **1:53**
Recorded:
**7:30**
